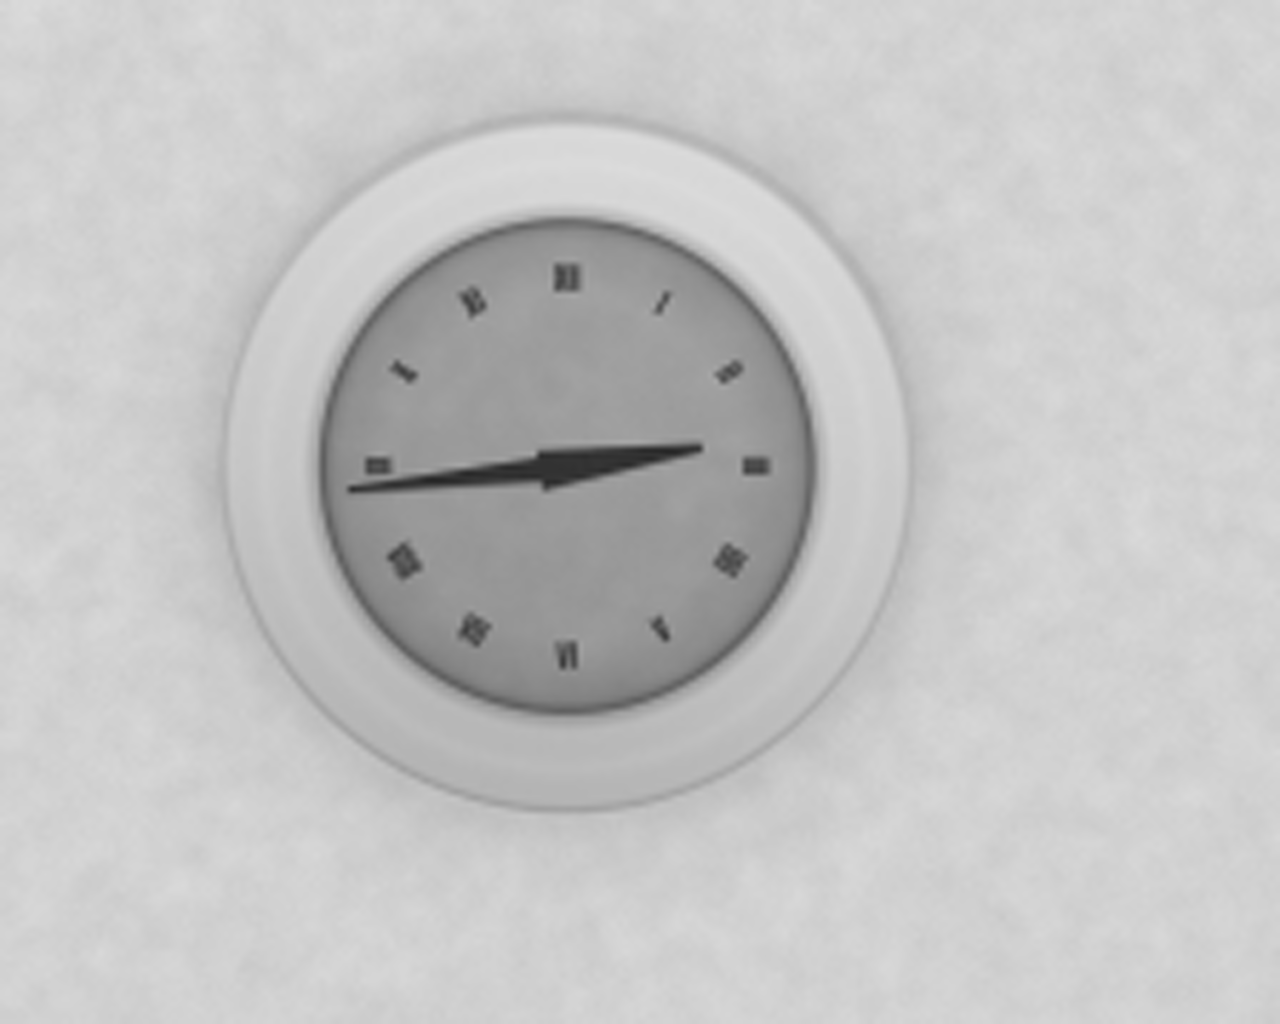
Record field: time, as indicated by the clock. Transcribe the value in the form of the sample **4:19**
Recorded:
**2:44**
